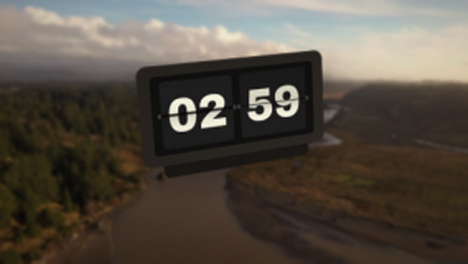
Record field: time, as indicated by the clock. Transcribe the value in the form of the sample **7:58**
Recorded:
**2:59**
